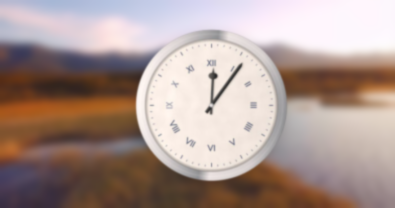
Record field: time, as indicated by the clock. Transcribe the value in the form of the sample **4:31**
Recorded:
**12:06**
